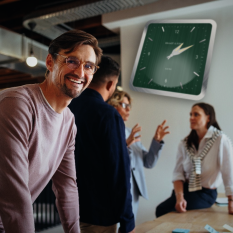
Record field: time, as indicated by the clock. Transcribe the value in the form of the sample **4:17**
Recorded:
**1:10**
